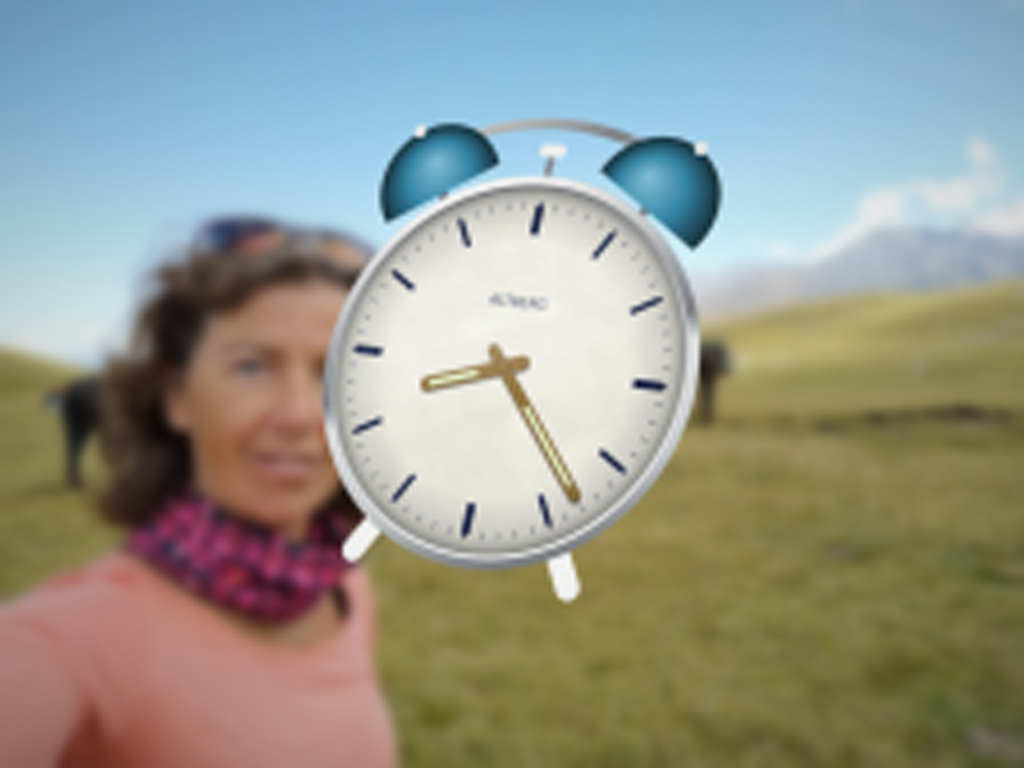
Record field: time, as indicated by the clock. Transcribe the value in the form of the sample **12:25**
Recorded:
**8:23**
